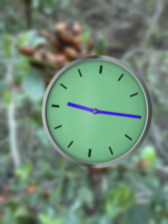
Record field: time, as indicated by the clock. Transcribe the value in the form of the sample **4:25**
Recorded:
**9:15**
